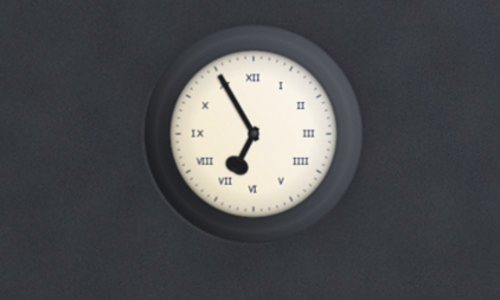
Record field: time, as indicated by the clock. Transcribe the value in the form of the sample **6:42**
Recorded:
**6:55**
